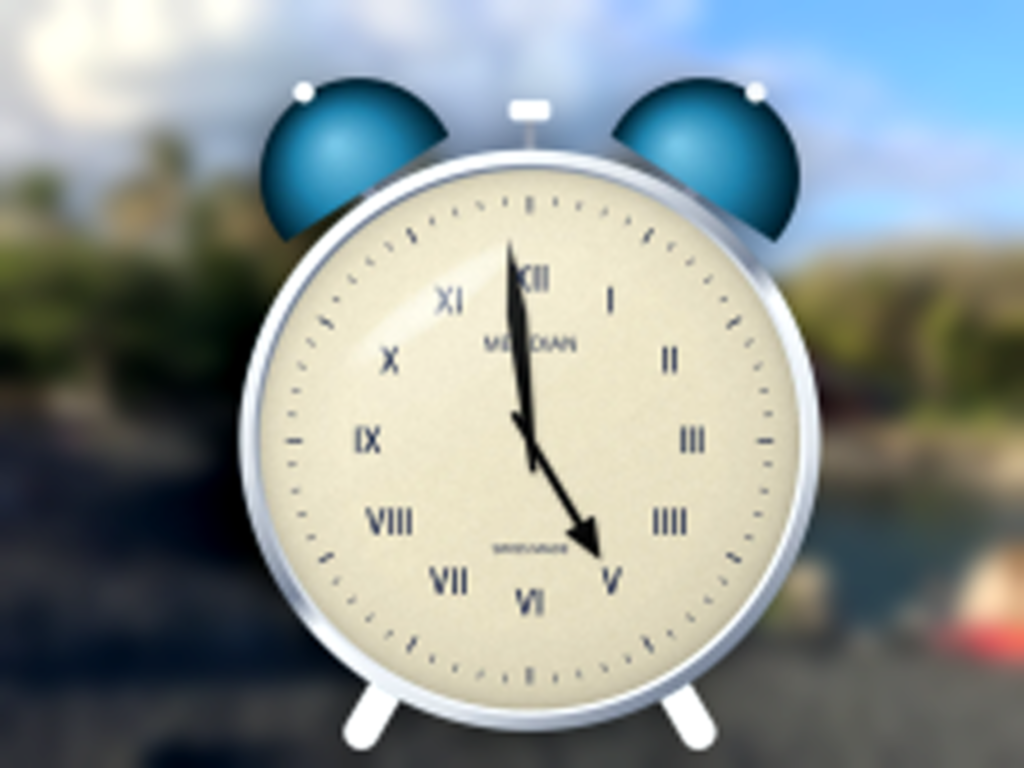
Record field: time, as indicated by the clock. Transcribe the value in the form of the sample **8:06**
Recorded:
**4:59**
